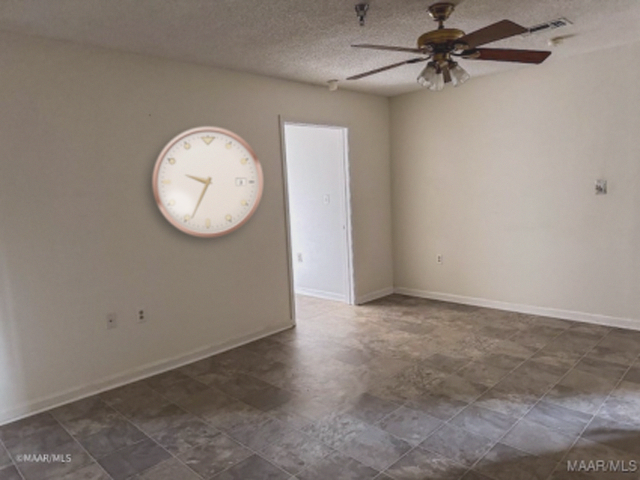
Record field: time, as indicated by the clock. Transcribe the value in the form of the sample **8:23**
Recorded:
**9:34**
